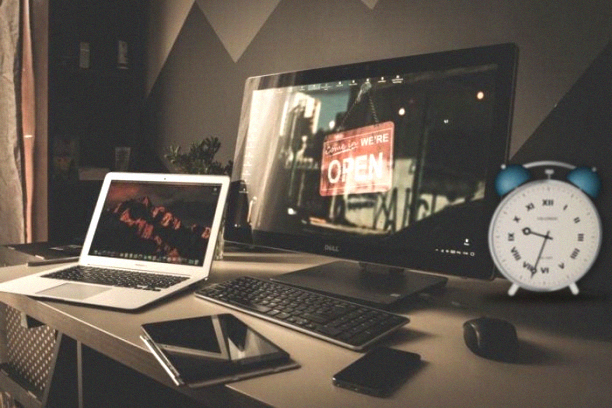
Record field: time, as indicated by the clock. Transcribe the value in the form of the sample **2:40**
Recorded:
**9:33**
